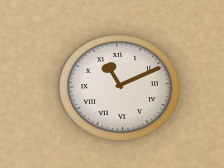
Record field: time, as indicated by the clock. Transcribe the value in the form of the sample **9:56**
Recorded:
**11:11**
